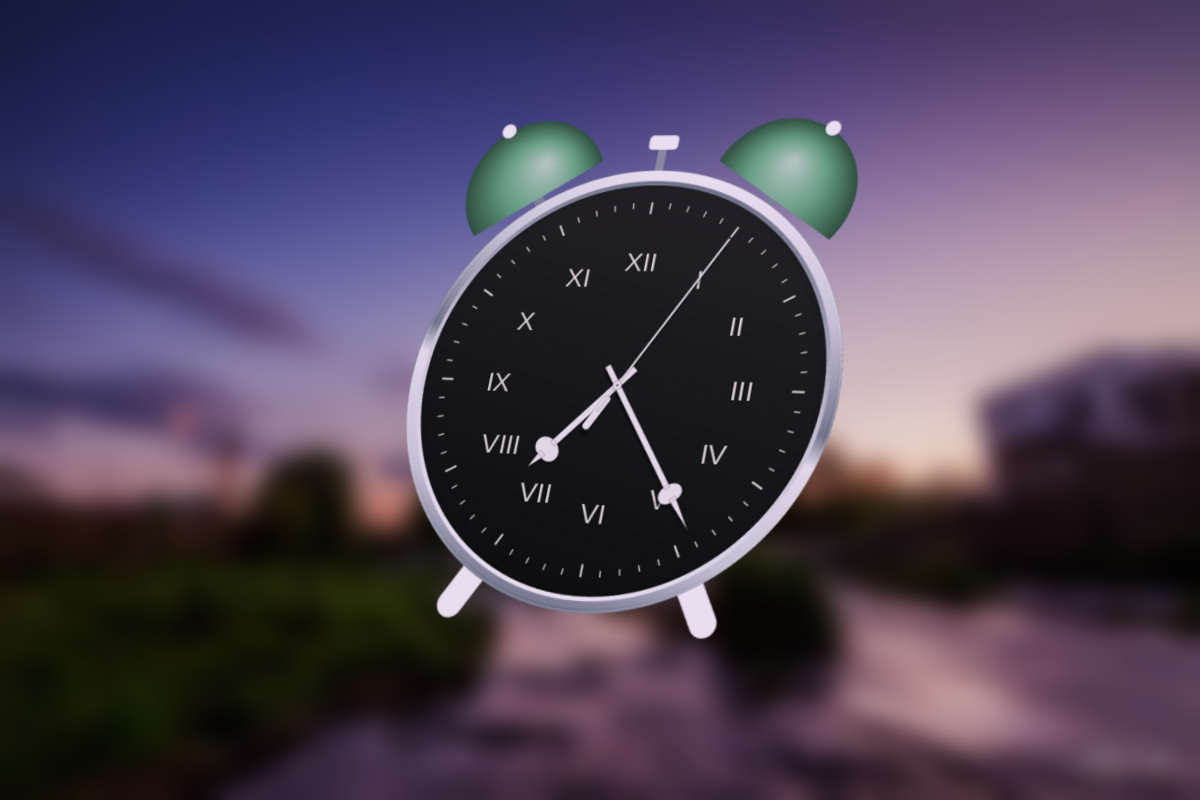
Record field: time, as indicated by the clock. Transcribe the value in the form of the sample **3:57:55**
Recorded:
**7:24:05**
